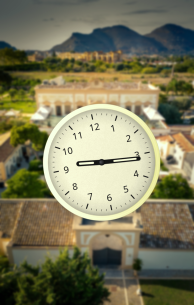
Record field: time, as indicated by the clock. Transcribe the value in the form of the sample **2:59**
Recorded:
**9:16**
